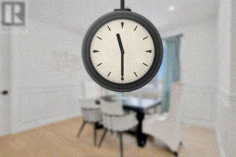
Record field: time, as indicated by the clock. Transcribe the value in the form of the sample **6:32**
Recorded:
**11:30**
